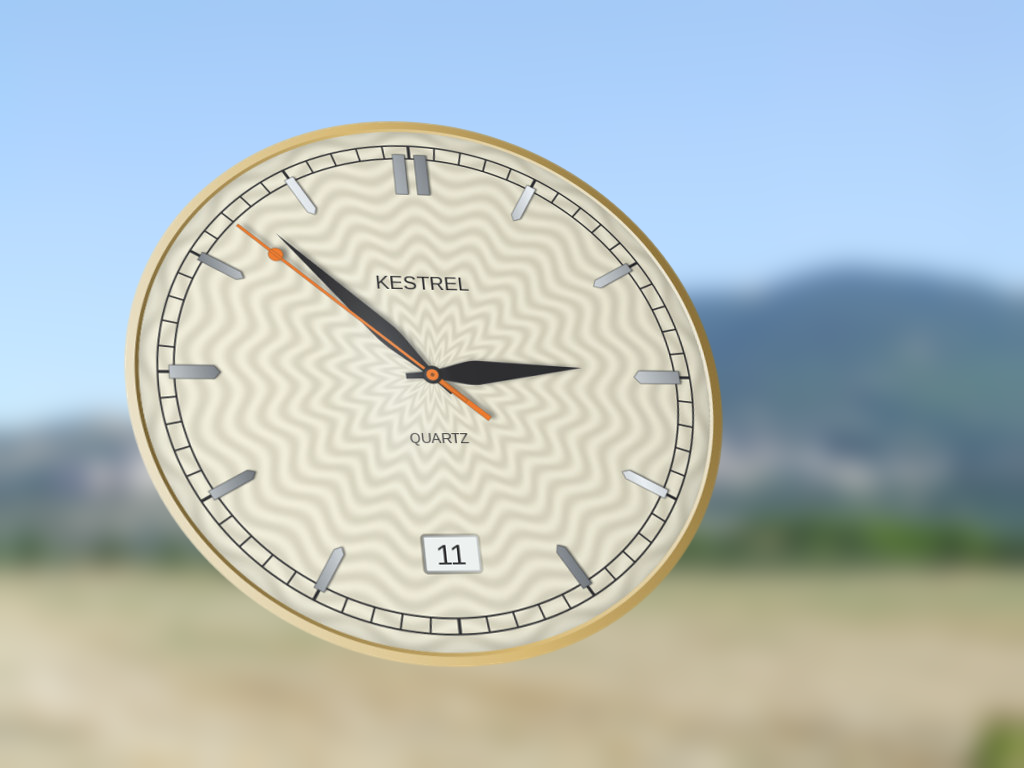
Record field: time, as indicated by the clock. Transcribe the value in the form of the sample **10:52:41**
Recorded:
**2:52:52**
